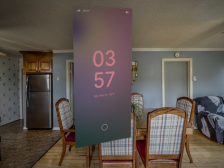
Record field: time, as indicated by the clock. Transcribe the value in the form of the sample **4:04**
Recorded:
**3:57**
